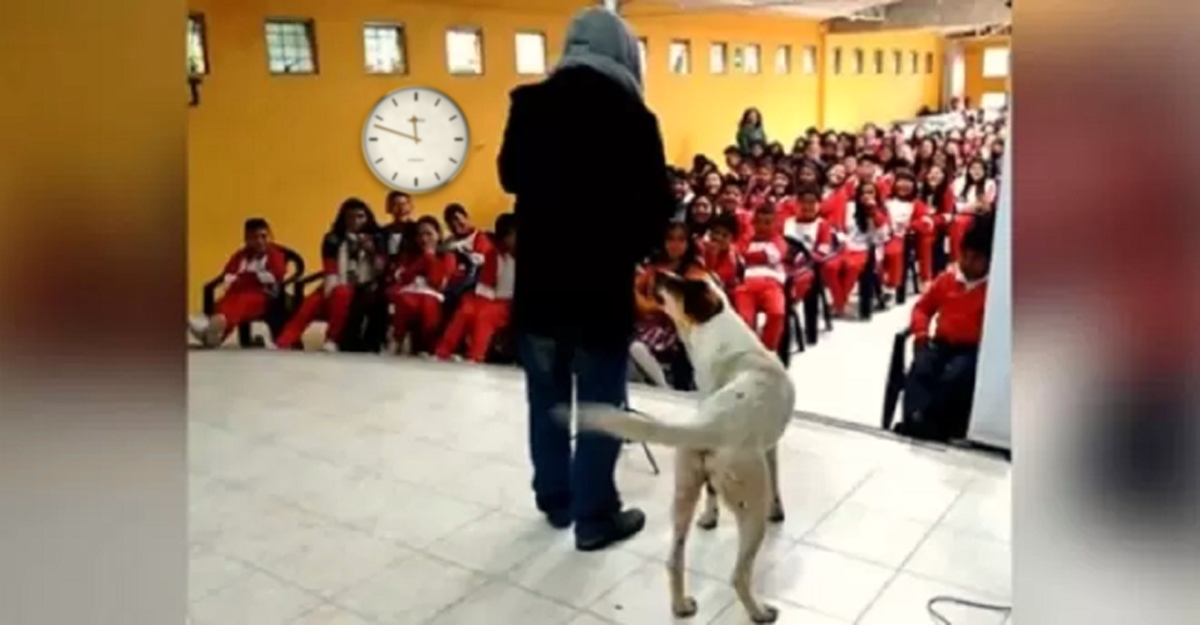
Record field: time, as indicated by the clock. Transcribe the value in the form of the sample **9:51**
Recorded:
**11:48**
